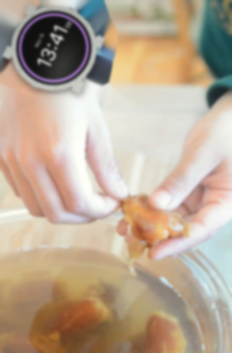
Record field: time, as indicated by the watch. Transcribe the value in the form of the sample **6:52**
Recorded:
**13:41**
